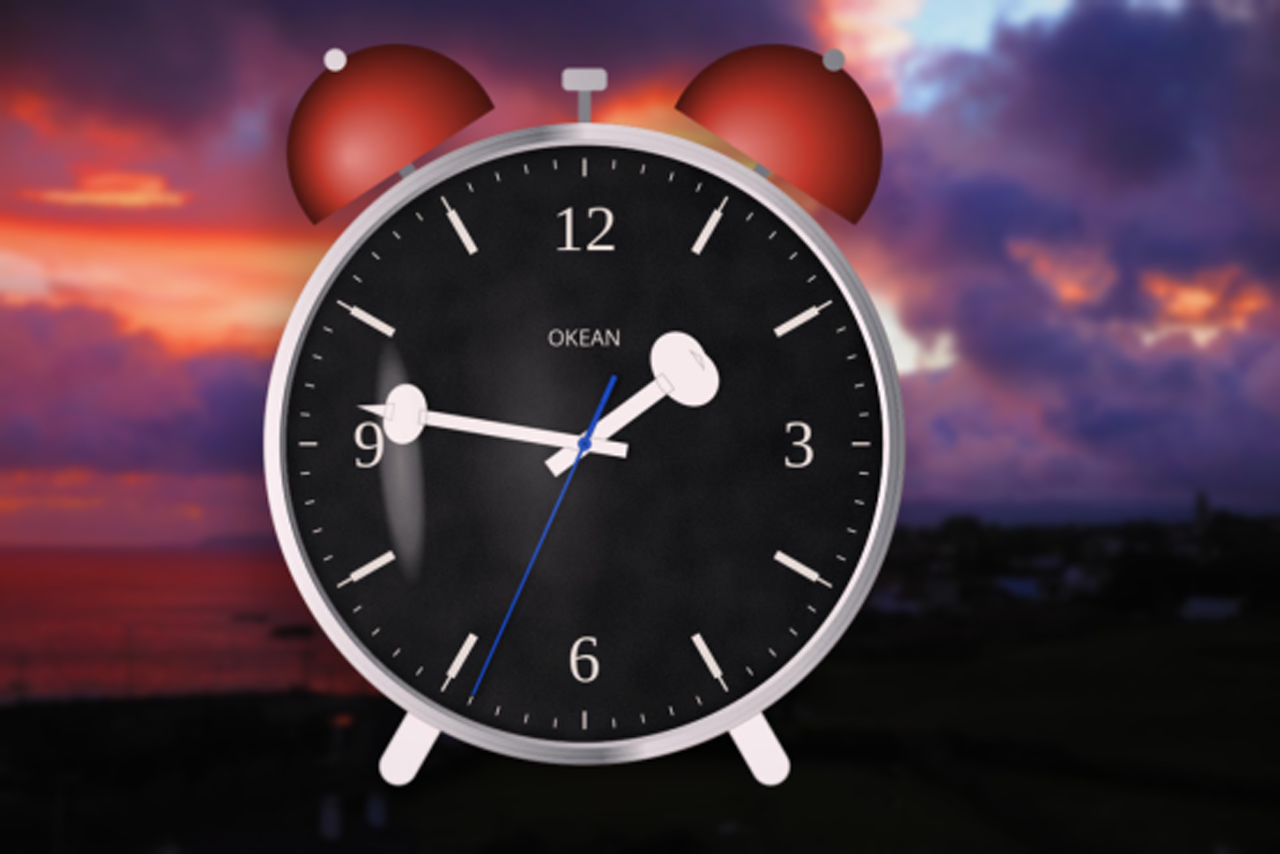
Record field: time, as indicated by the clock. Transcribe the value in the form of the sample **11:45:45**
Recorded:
**1:46:34**
